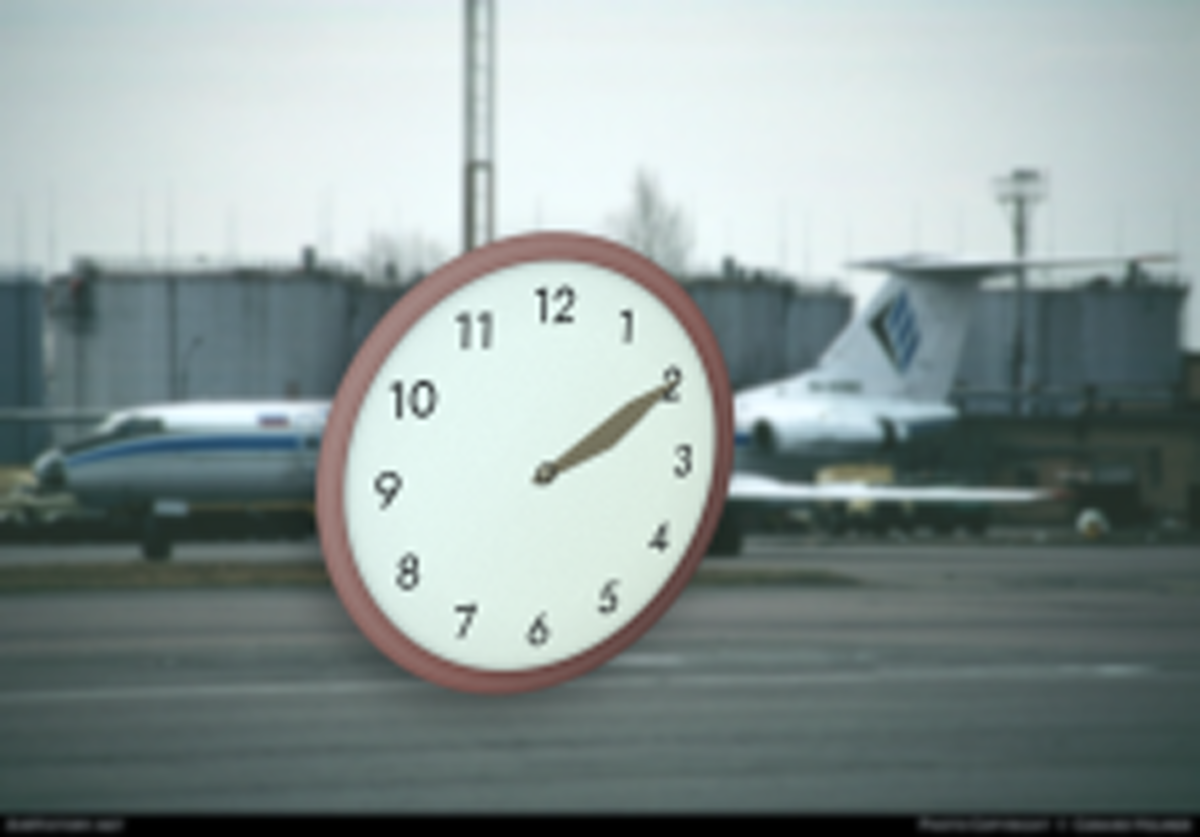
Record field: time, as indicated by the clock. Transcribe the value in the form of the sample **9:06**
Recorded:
**2:10**
